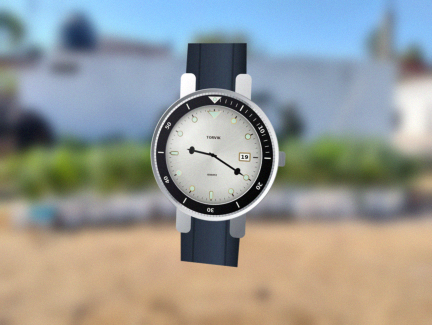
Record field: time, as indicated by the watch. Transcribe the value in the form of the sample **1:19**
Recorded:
**9:20**
